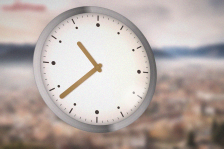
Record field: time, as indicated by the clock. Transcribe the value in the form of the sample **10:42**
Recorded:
**10:38**
